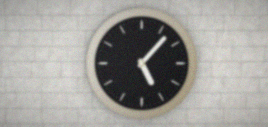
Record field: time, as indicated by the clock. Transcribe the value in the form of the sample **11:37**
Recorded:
**5:07**
